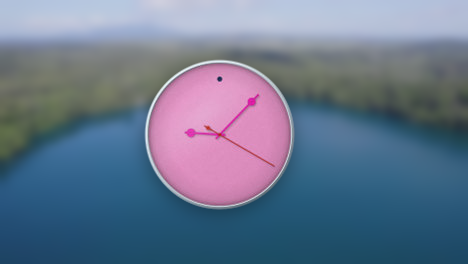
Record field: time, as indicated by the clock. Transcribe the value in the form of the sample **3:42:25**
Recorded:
**9:07:20**
